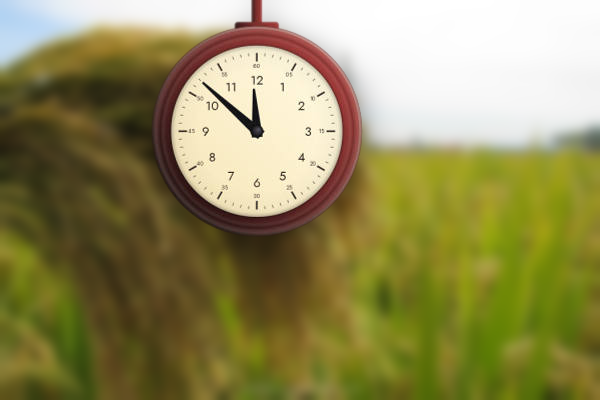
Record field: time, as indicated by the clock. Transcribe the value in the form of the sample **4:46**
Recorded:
**11:52**
